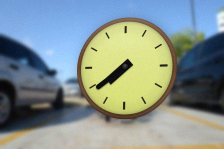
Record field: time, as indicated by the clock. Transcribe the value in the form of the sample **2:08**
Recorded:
**7:39**
